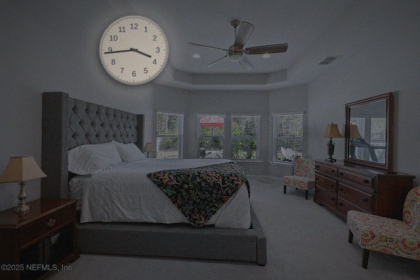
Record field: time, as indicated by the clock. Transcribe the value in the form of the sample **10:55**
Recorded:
**3:44**
